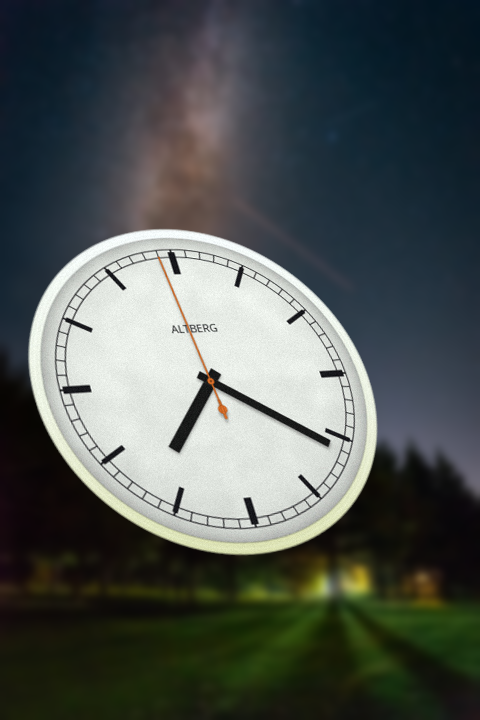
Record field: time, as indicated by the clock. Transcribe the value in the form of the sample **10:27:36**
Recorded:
**7:20:59**
